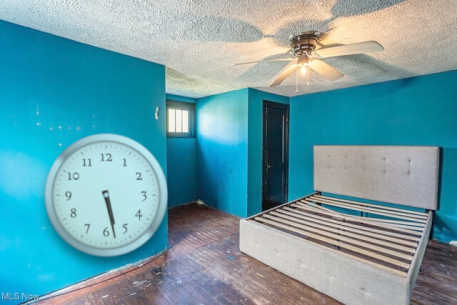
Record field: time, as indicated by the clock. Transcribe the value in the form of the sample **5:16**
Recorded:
**5:28**
